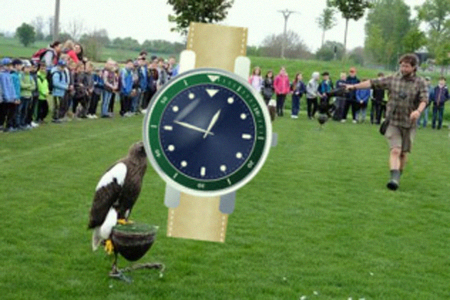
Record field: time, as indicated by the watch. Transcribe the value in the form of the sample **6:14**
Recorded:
**12:47**
